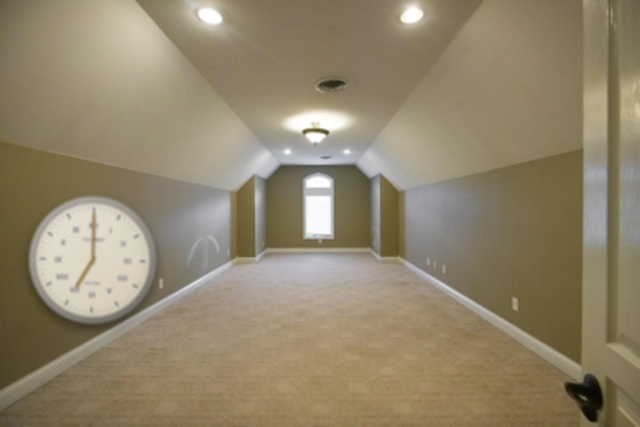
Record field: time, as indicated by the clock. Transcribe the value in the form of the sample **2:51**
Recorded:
**7:00**
